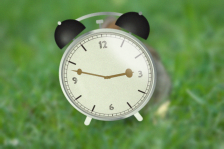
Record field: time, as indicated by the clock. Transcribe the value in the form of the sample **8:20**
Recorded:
**2:48**
